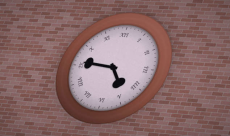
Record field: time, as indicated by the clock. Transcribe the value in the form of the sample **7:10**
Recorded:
**4:46**
